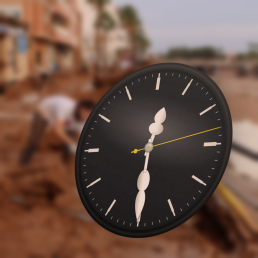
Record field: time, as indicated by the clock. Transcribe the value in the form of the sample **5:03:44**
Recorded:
**12:30:13**
